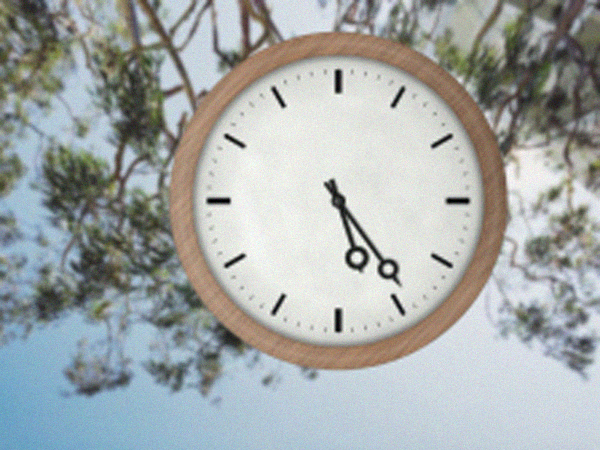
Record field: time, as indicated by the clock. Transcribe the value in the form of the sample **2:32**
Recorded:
**5:24**
